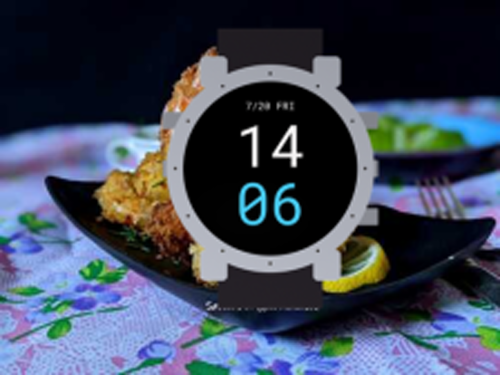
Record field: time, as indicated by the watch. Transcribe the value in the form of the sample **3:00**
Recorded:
**14:06**
